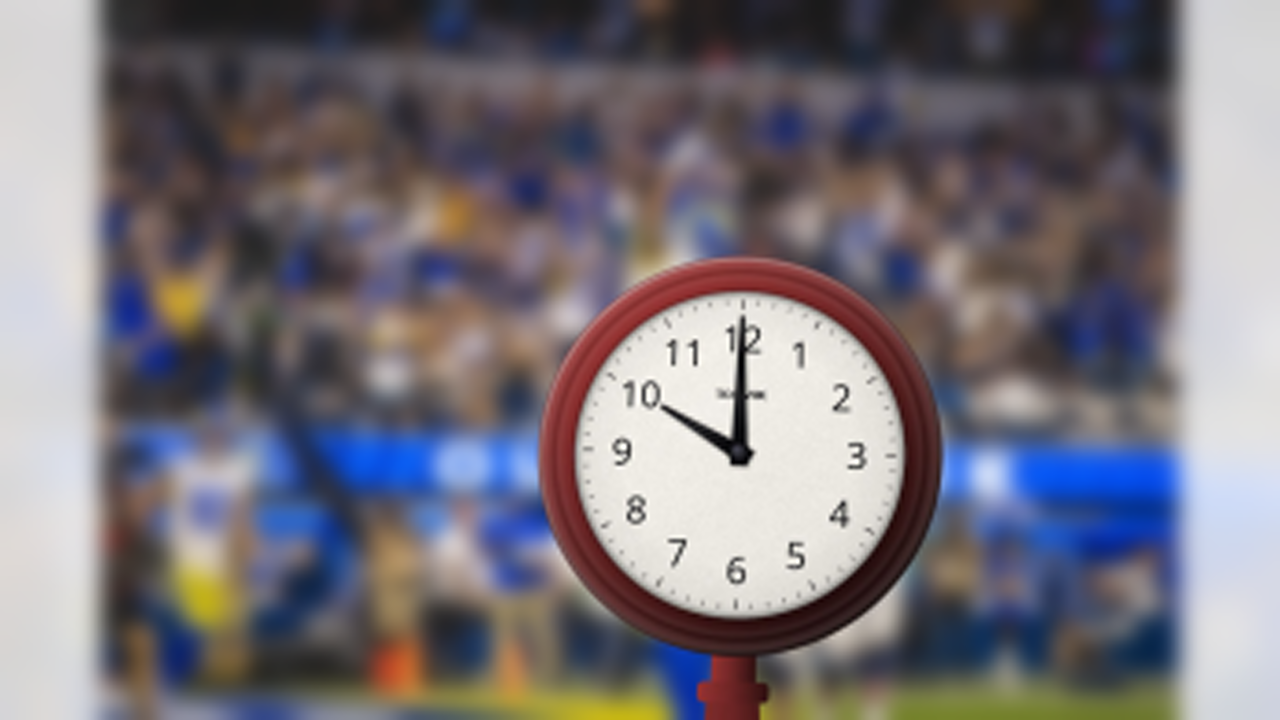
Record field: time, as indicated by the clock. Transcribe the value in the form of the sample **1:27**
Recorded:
**10:00**
